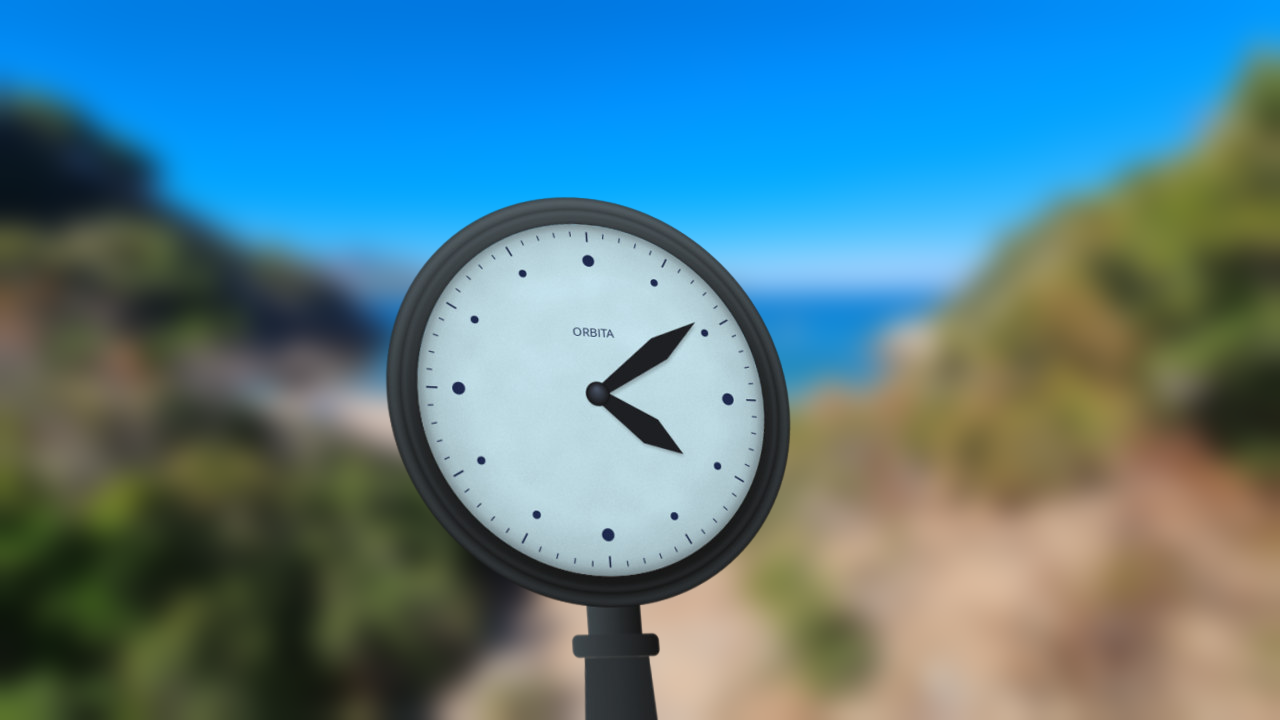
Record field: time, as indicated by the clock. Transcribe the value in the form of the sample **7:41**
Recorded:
**4:09**
